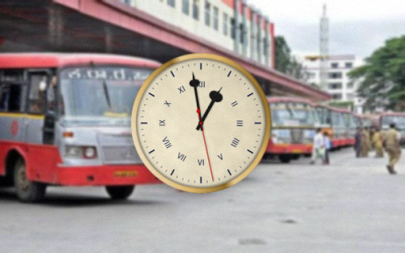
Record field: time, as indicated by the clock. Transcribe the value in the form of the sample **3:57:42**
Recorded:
**12:58:28**
